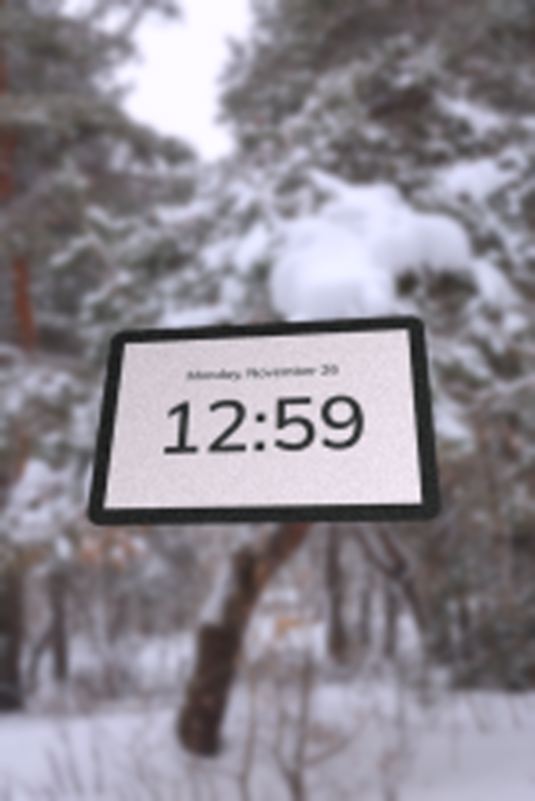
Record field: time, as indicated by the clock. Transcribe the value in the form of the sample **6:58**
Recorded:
**12:59**
